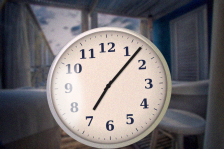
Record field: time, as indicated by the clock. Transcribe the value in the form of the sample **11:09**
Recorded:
**7:07**
